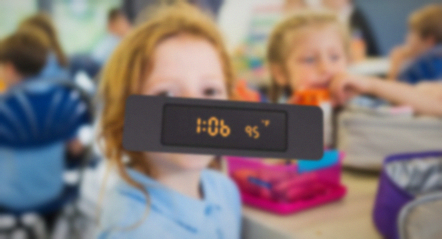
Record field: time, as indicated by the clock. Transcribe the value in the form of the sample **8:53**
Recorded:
**1:06**
